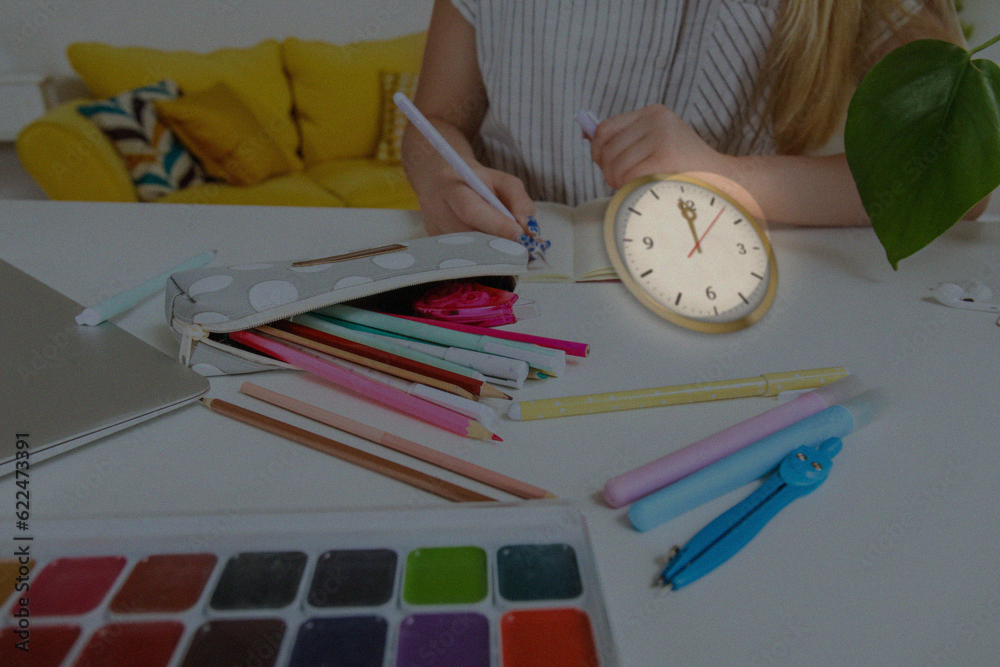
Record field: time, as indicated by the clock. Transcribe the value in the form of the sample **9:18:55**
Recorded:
**11:59:07**
